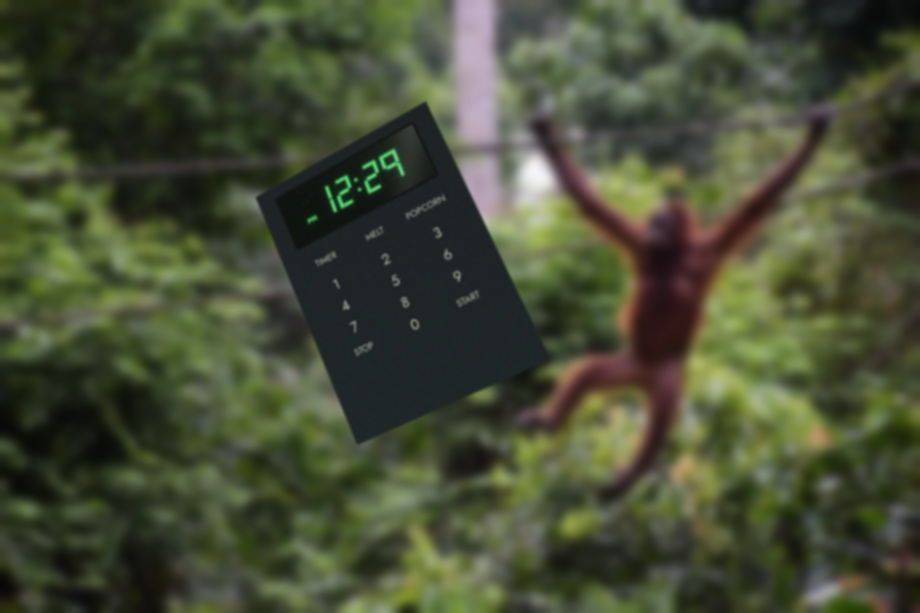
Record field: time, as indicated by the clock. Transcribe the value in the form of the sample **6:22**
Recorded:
**12:29**
